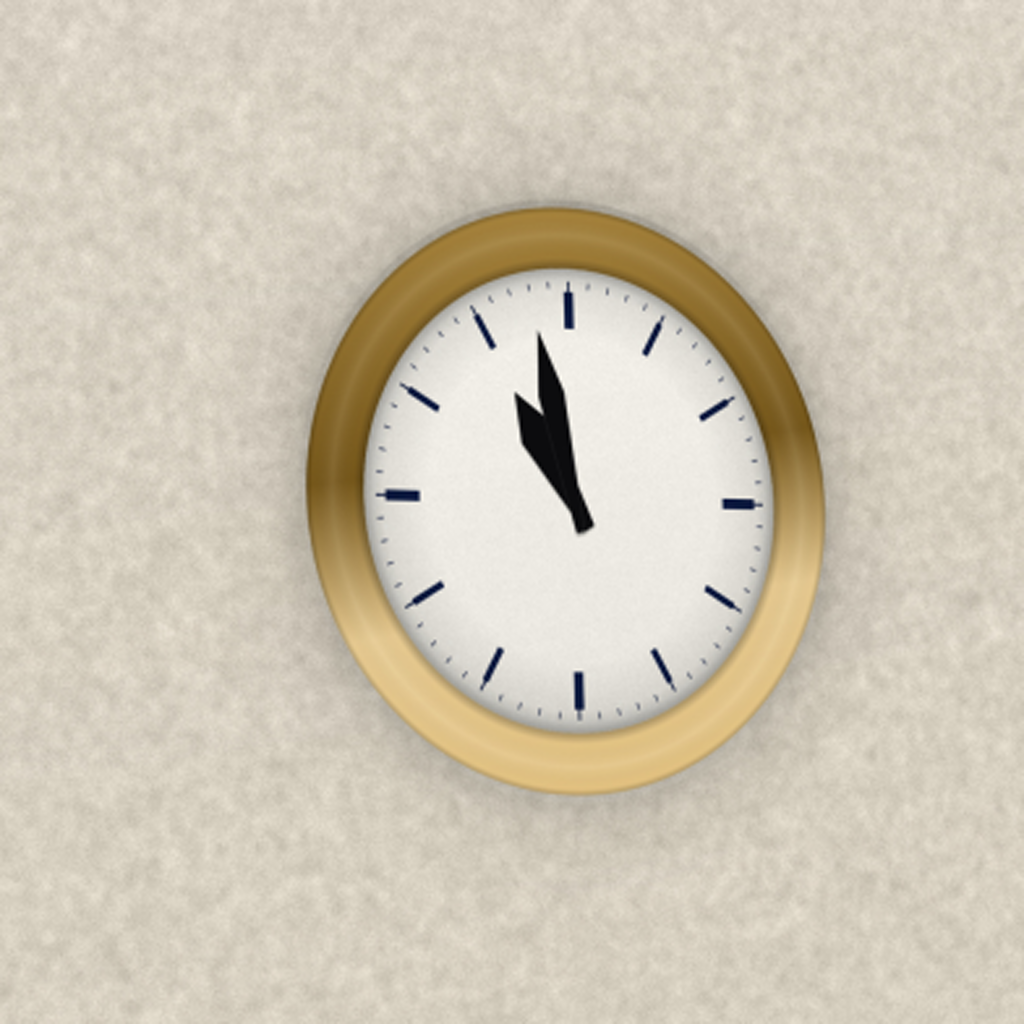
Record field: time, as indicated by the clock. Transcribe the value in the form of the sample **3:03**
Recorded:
**10:58**
